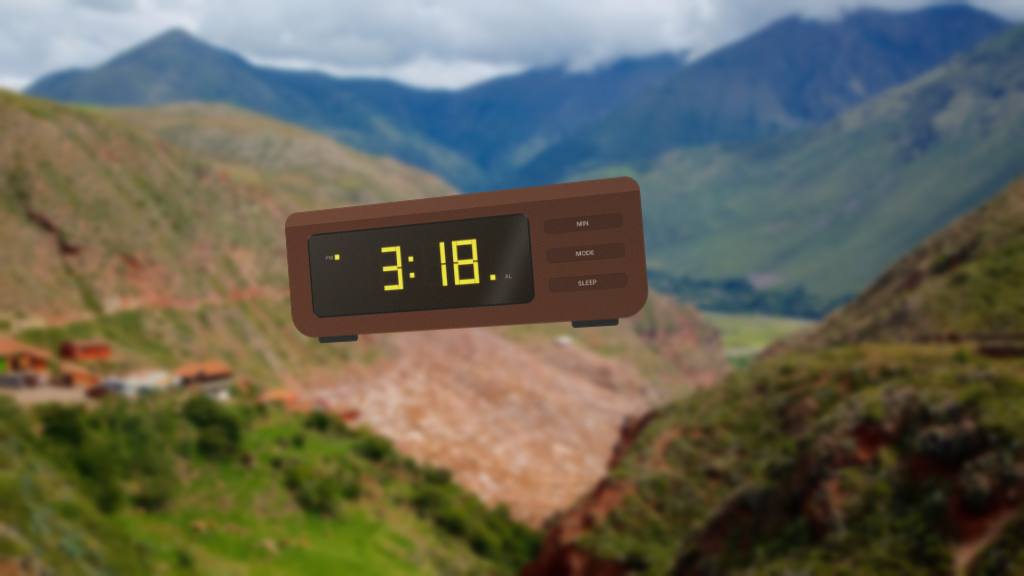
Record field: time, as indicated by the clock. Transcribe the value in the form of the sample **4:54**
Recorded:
**3:18**
